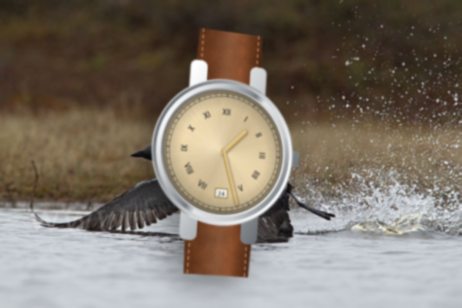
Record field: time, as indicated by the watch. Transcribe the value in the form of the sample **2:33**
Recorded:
**1:27**
